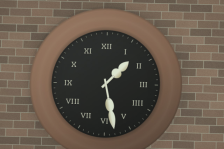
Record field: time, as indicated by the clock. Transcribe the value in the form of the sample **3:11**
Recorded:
**1:28**
